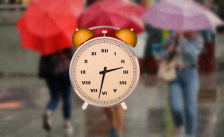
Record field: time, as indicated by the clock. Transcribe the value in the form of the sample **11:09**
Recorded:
**2:32**
